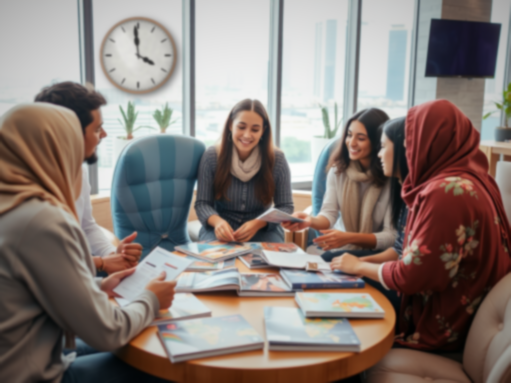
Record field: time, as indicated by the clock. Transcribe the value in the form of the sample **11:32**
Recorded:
**3:59**
